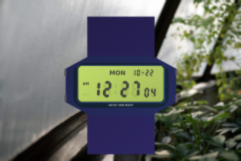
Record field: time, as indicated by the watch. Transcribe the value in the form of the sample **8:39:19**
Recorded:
**12:27:04**
